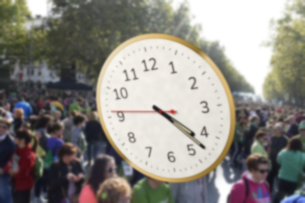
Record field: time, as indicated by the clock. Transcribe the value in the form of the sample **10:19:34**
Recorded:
**4:22:46**
